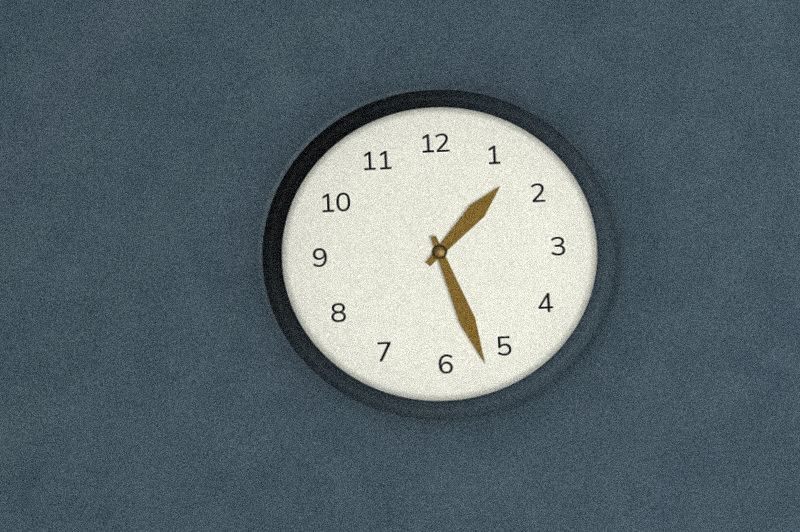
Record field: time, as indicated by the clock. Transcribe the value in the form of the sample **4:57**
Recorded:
**1:27**
